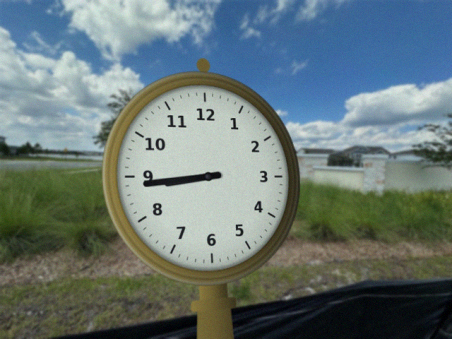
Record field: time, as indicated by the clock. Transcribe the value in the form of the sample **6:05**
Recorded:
**8:44**
